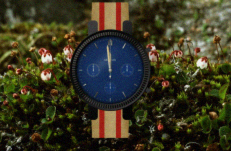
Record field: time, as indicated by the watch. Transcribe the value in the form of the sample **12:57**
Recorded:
**11:59**
